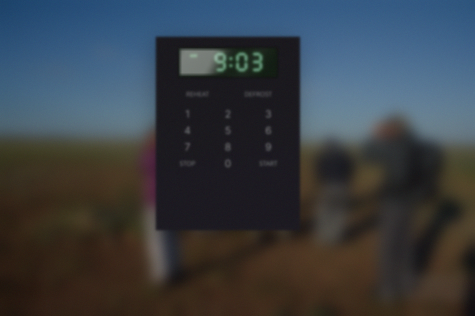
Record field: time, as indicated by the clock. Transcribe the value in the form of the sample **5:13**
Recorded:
**9:03**
